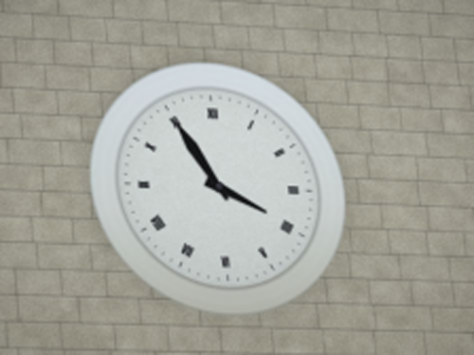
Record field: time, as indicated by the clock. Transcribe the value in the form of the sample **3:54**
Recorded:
**3:55**
